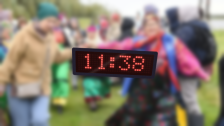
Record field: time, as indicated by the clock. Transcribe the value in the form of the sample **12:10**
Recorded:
**11:38**
